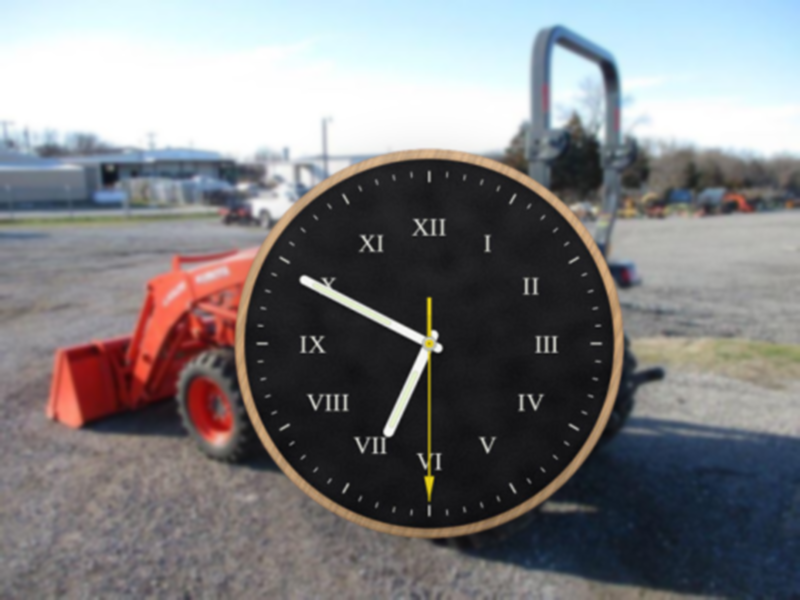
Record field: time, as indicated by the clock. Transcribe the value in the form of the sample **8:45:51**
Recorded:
**6:49:30**
